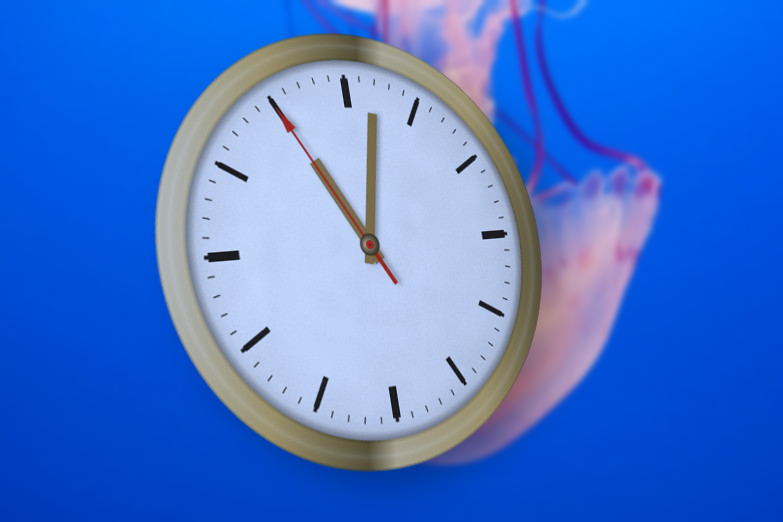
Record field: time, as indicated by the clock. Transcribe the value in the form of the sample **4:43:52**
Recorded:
**11:01:55**
